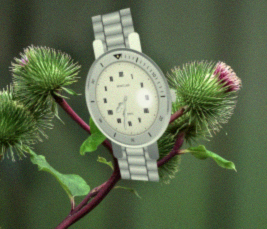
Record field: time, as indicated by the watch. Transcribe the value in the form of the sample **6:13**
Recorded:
**7:32**
